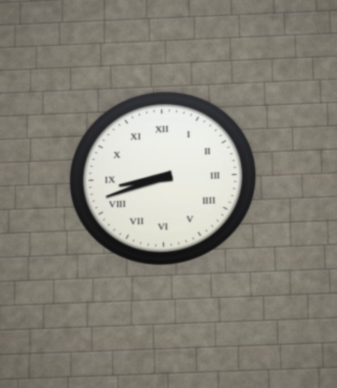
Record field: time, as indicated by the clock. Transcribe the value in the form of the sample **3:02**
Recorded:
**8:42**
